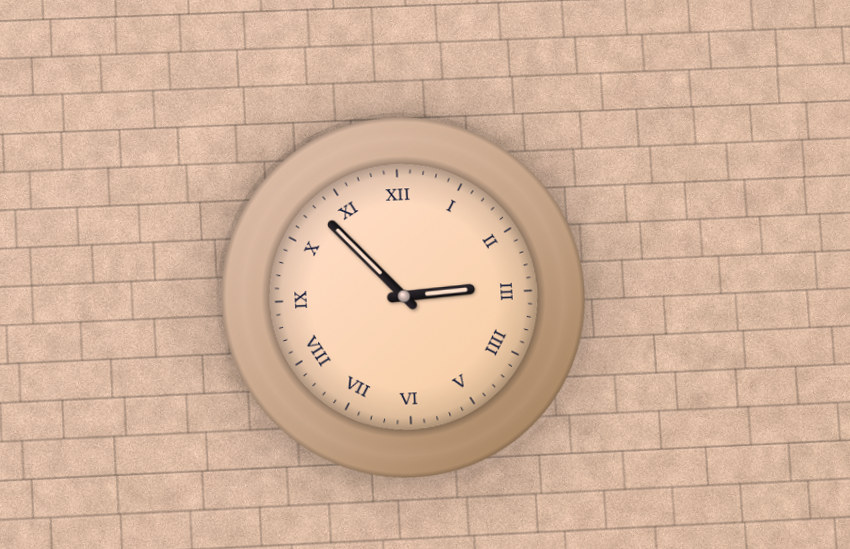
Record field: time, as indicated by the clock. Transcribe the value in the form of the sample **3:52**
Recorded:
**2:53**
